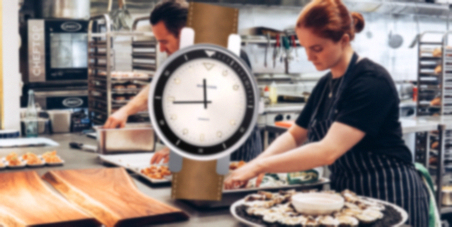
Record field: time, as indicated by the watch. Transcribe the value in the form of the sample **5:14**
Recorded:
**11:44**
